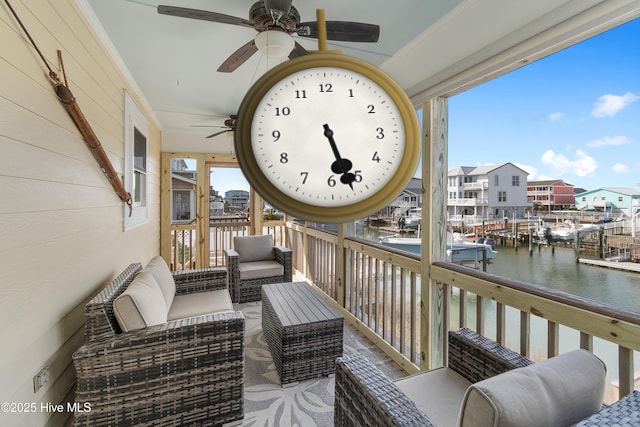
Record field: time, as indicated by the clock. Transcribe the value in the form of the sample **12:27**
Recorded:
**5:27**
